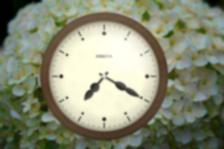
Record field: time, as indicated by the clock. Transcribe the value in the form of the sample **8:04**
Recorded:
**7:20**
